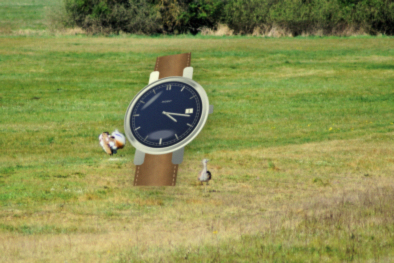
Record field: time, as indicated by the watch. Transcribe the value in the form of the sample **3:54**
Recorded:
**4:17**
